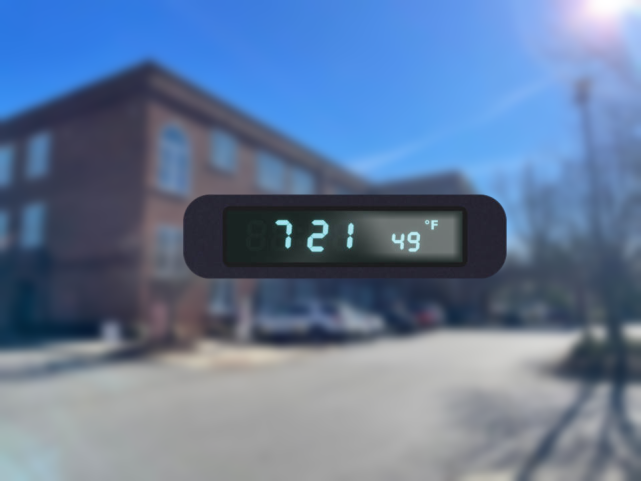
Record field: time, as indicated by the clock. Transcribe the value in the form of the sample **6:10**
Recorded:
**7:21**
